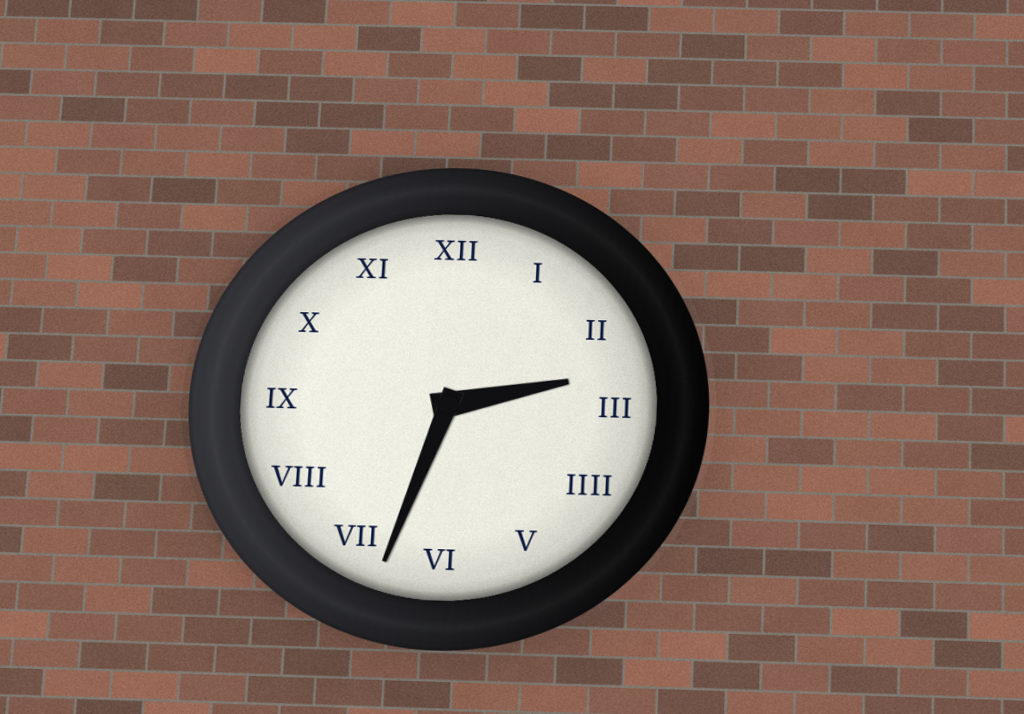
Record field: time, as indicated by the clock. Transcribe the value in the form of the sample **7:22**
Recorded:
**2:33**
